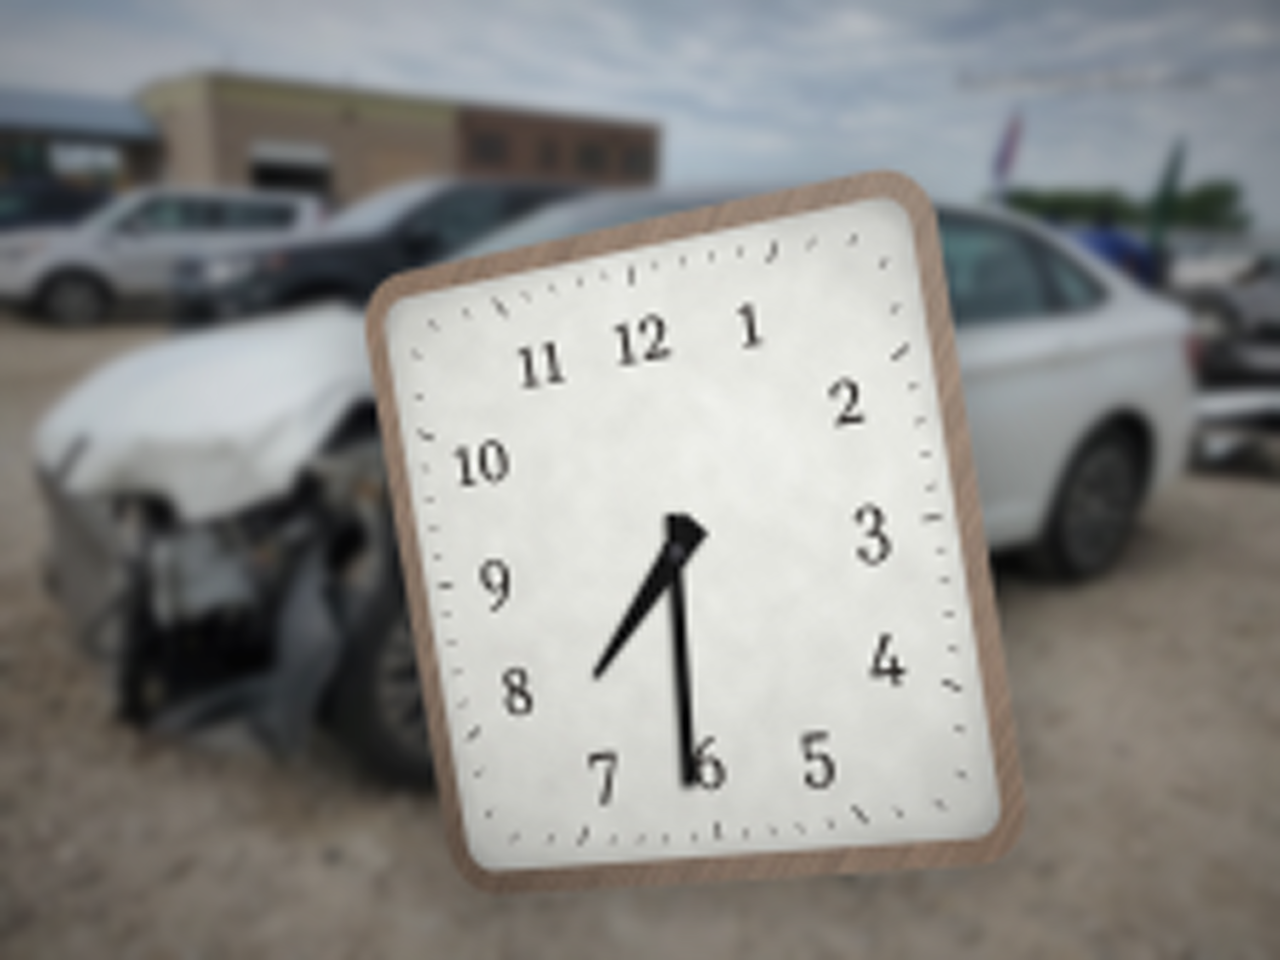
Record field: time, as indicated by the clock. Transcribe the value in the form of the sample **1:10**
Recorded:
**7:31**
